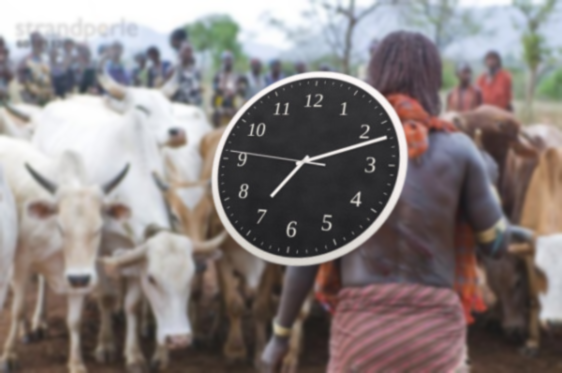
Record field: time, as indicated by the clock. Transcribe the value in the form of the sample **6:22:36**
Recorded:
**7:11:46**
